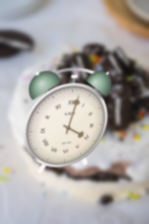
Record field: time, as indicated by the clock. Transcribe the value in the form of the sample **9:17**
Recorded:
**4:02**
